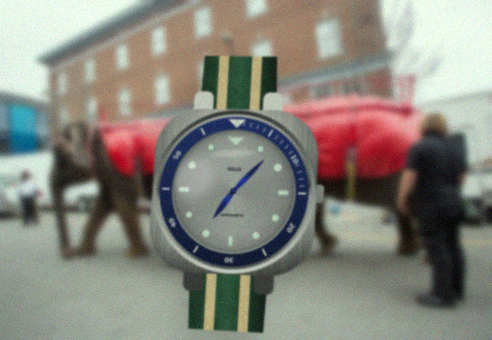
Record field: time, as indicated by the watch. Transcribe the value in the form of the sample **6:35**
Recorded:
**7:07**
